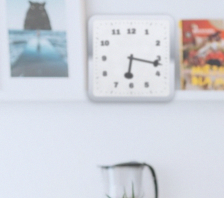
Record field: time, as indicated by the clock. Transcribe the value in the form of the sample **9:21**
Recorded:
**6:17**
